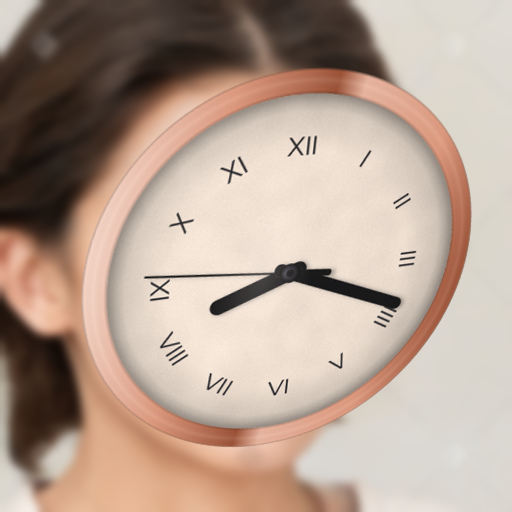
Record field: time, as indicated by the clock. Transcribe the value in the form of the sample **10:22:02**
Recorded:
**8:18:46**
